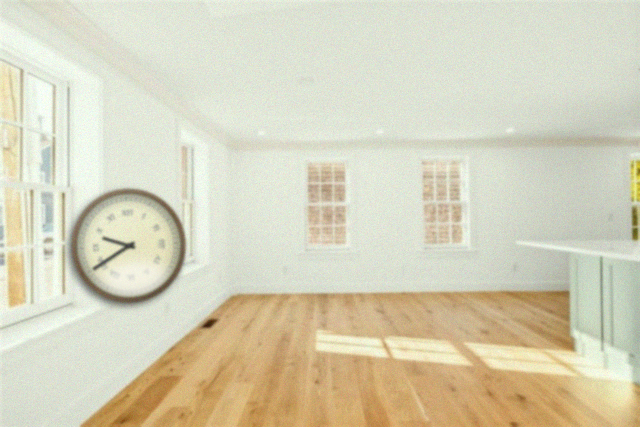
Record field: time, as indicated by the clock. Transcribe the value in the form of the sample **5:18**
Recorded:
**9:40**
